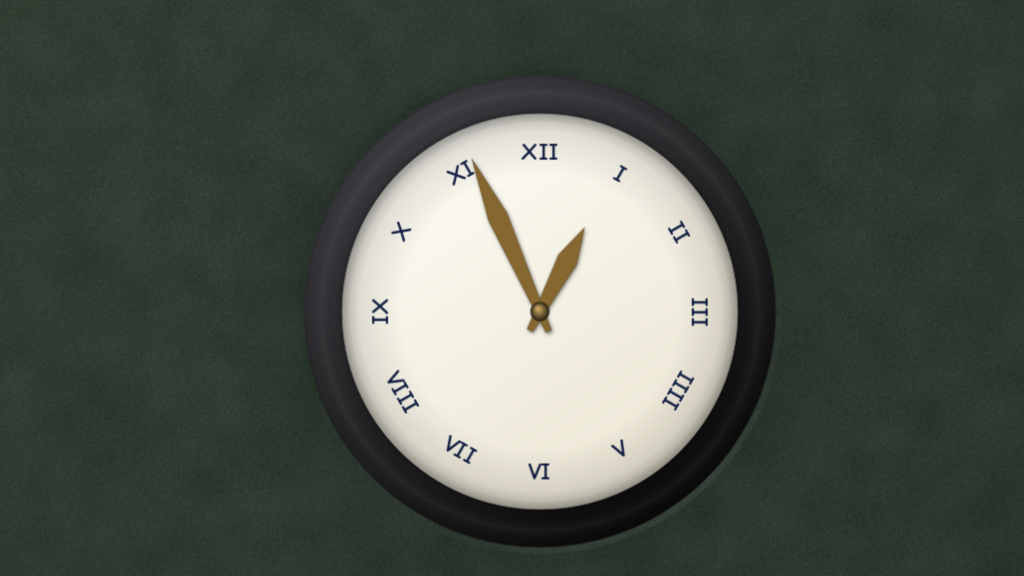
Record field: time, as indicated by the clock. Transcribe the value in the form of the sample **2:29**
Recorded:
**12:56**
